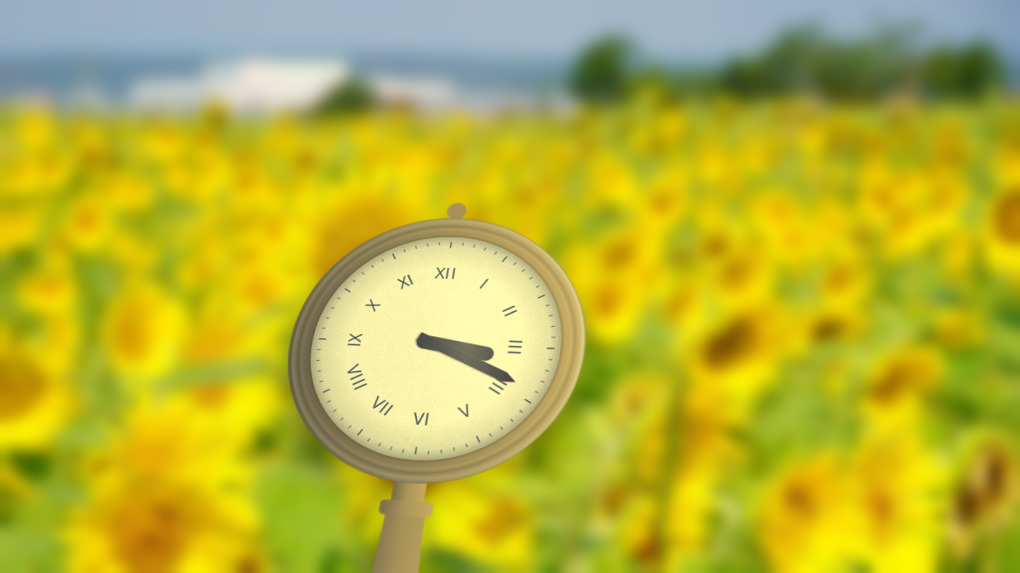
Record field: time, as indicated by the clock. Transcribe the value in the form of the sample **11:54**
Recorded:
**3:19**
